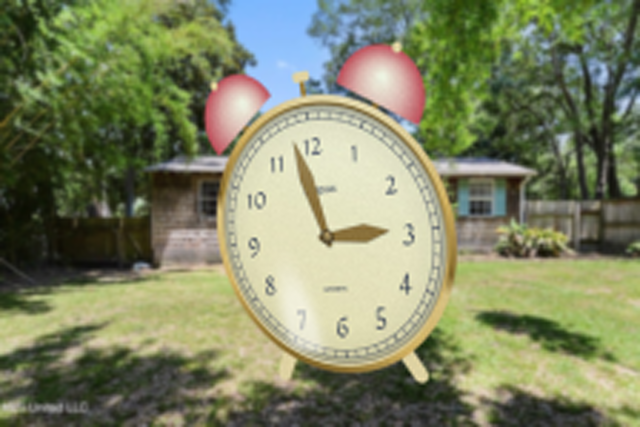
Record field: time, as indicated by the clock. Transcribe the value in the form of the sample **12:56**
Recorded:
**2:58**
